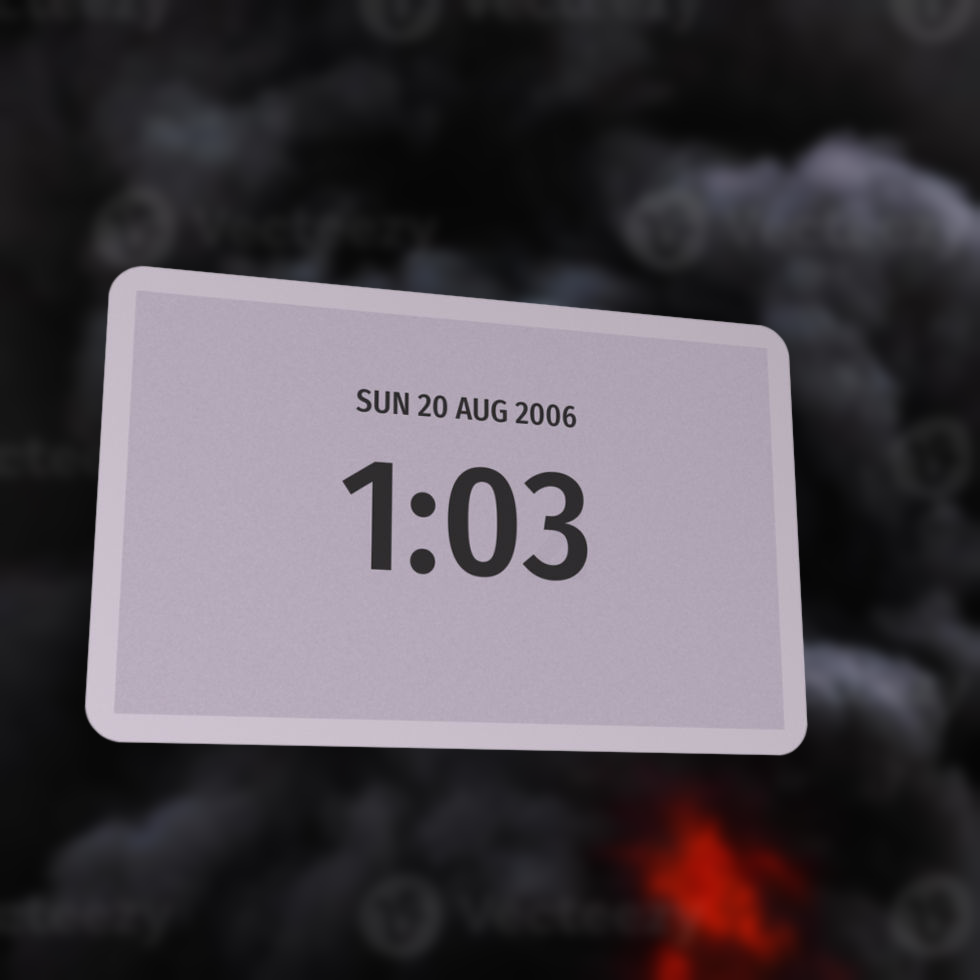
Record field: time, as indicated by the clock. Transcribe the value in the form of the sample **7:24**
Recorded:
**1:03**
